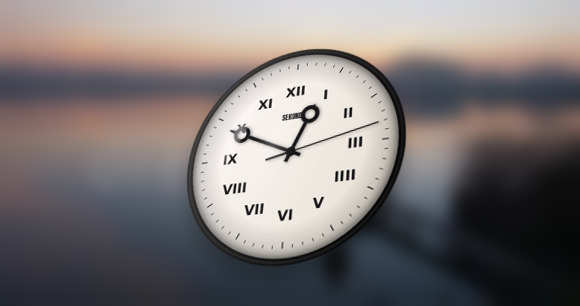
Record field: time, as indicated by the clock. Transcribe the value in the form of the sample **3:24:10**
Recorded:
**12:49:13**
